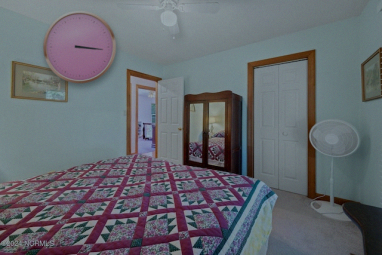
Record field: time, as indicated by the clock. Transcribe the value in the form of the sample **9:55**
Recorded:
**3:16**
